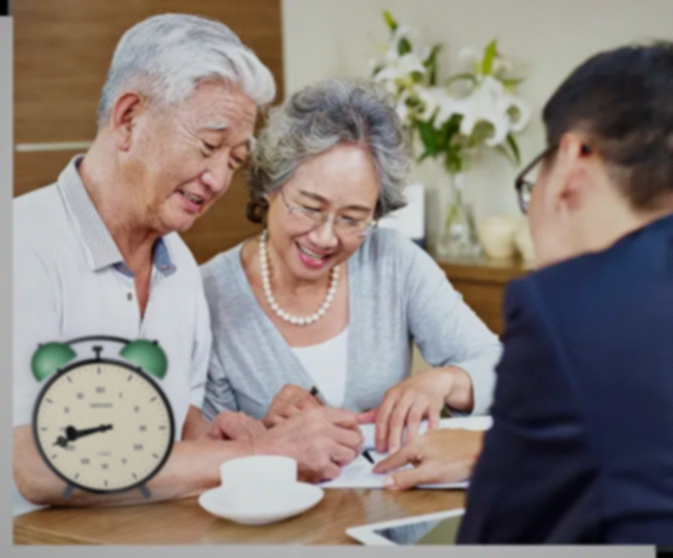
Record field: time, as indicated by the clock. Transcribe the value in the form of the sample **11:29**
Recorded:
**8:42**
